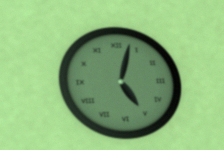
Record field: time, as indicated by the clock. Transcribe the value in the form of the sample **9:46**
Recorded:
**5:03**
